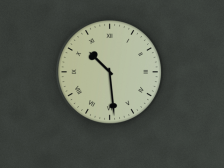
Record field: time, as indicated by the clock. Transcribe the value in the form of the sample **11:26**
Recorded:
**10:29**
